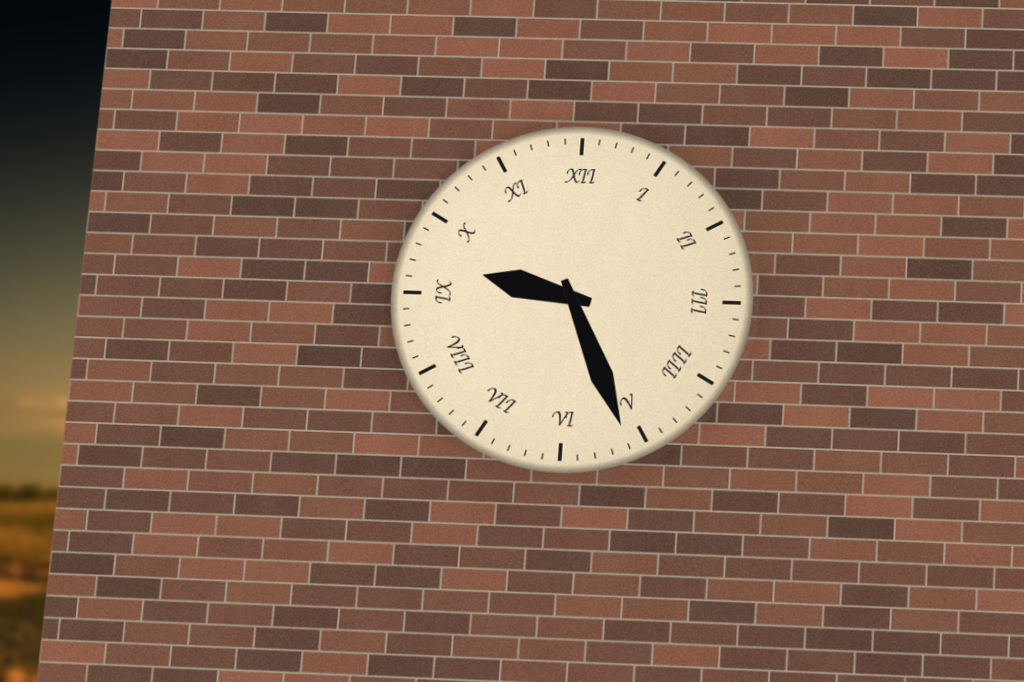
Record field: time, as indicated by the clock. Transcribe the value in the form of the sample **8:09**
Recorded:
**9:26**
